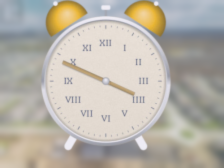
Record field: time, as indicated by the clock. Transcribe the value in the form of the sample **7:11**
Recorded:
**3:49**
